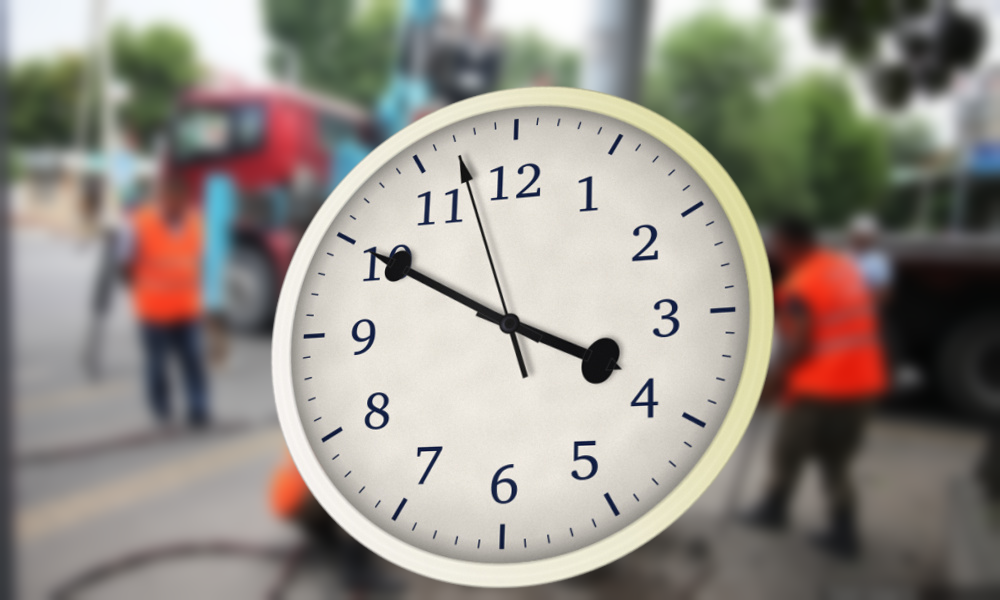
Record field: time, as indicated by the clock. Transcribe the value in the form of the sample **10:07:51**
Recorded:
**3:49:57**
